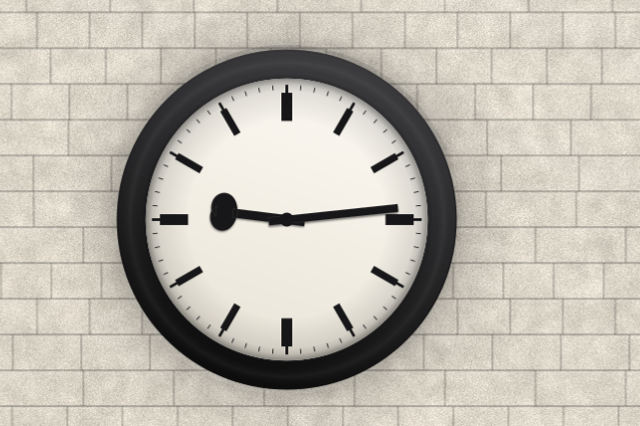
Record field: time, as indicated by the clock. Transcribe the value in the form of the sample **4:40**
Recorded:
**9:14**
